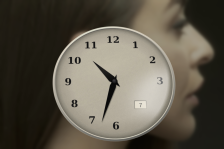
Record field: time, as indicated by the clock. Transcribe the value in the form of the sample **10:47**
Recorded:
**10:33**
